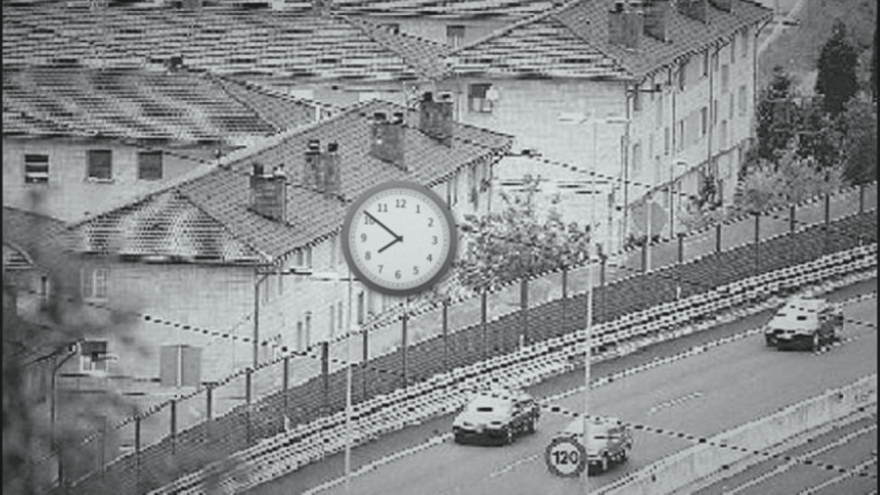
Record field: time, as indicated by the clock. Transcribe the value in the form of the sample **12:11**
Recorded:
**7:51**
